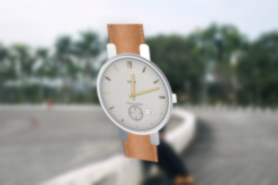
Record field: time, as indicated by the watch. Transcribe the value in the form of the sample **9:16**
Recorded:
**12:12**
